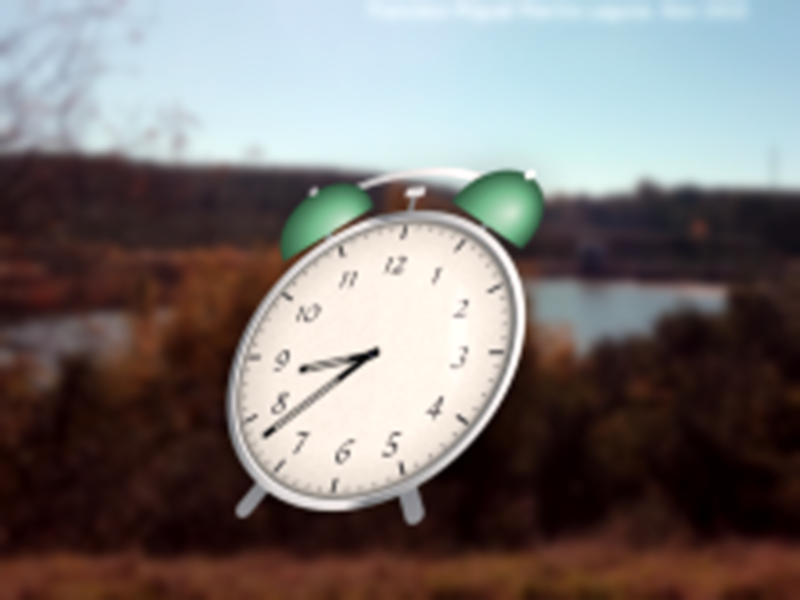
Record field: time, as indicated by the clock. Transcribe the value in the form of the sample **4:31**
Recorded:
**8:38**
